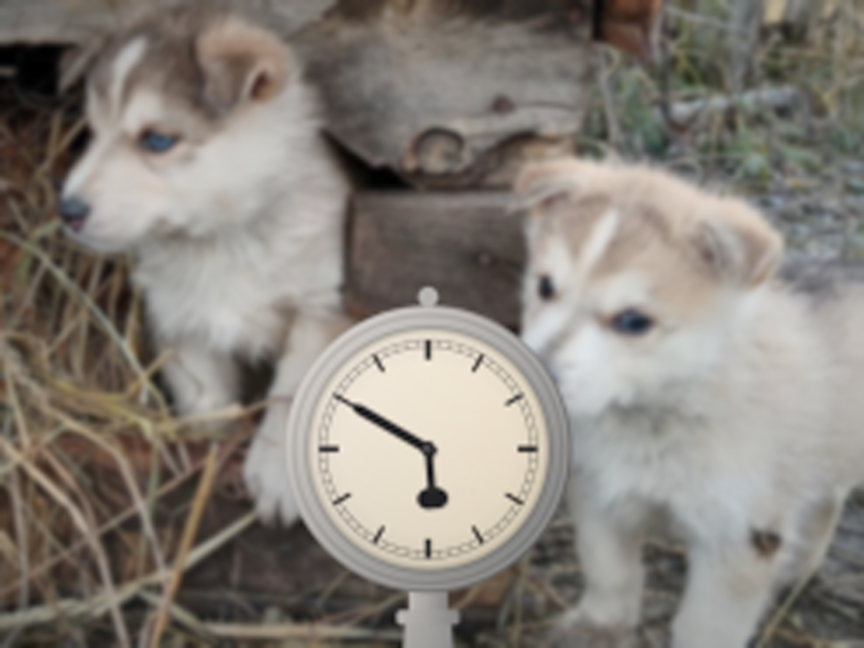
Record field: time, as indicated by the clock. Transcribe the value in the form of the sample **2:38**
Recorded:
**5:50**
